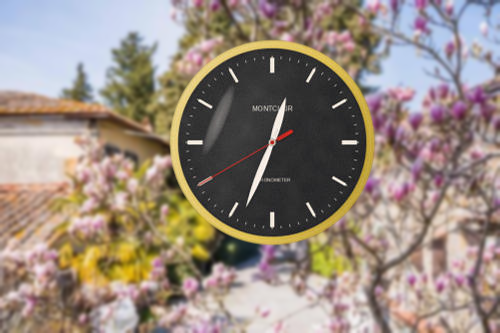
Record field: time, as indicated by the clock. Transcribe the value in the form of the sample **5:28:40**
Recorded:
**12:33:40**
